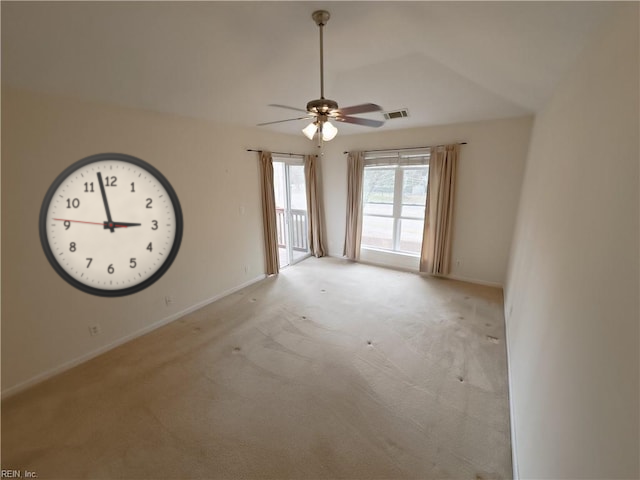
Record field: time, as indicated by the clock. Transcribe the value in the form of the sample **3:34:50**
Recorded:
**2:57:46**
